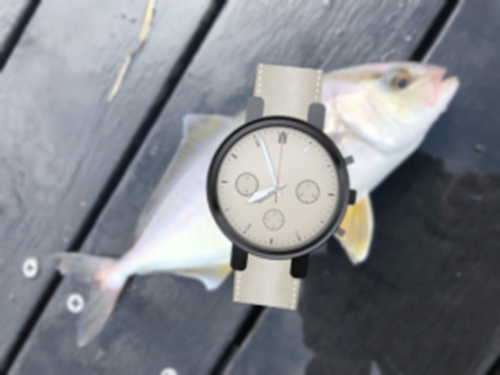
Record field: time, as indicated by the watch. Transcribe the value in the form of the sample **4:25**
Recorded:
**7:56**
